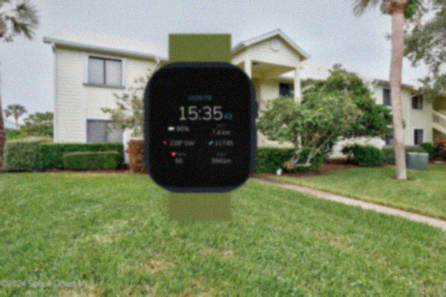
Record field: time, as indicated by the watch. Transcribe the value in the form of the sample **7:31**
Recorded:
**15:35**
